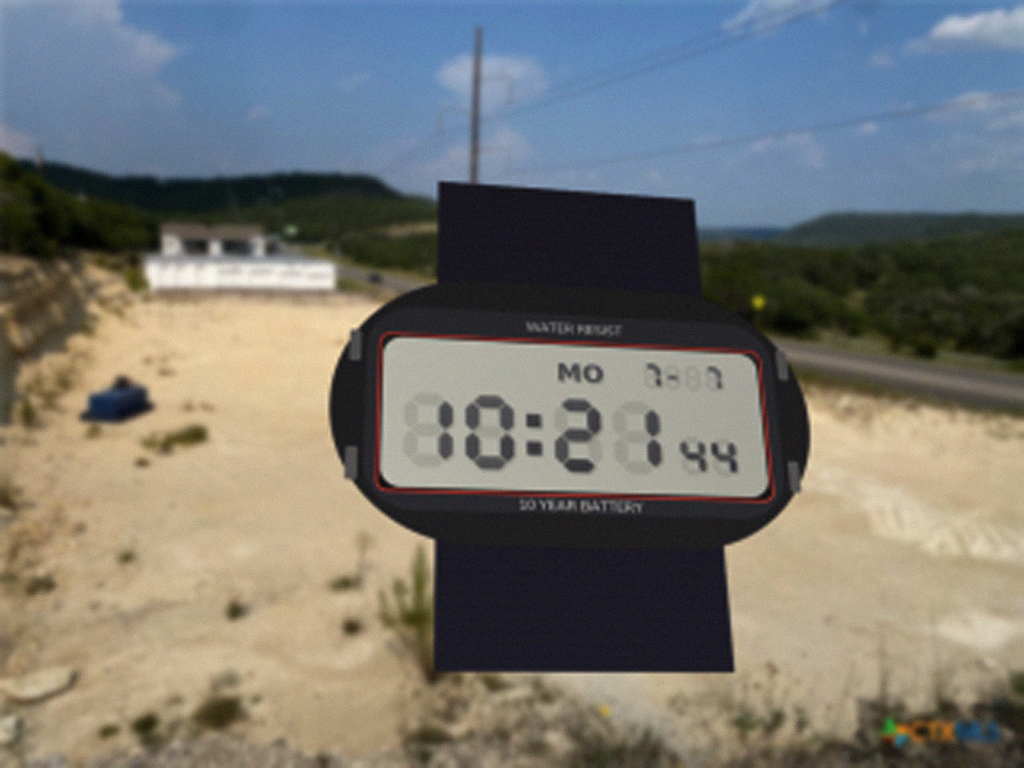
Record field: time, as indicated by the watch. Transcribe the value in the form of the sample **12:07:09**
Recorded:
**10:21:44**
